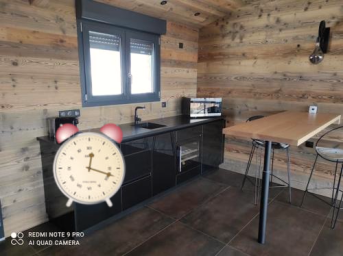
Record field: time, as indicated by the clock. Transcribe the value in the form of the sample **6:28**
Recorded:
**12:18**
